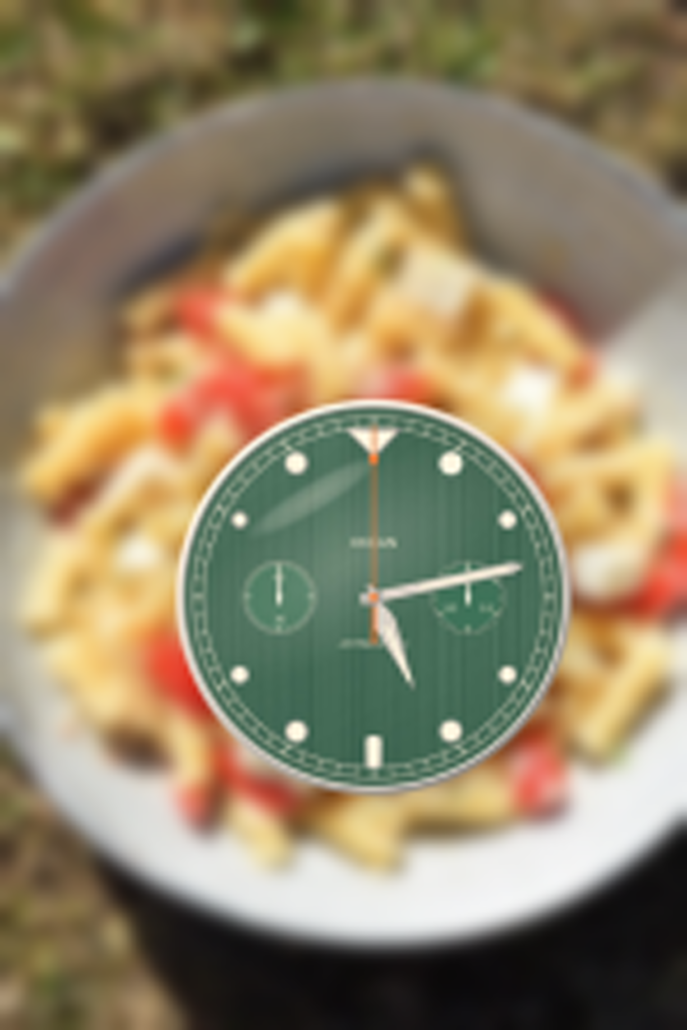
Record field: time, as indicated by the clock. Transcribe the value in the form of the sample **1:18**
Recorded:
**5:13**
